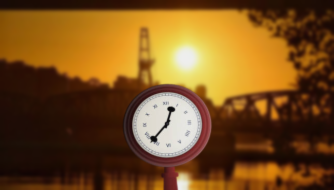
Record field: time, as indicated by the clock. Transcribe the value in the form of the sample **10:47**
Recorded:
**12:37**
